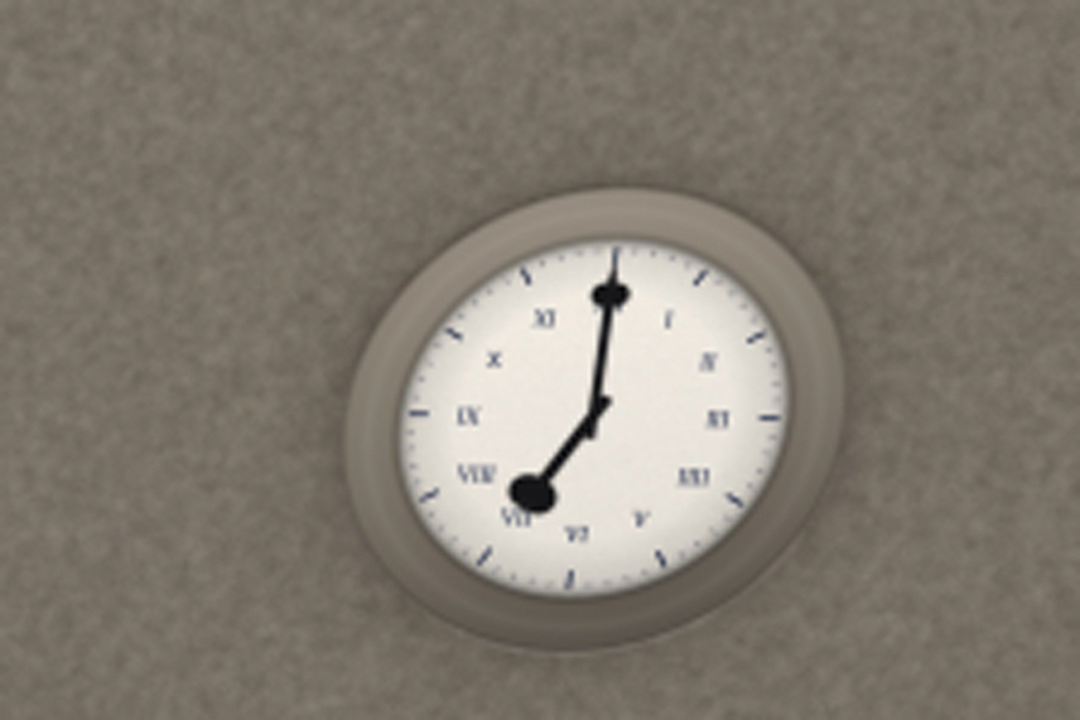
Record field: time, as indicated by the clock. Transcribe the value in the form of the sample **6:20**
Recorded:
**7:00**
